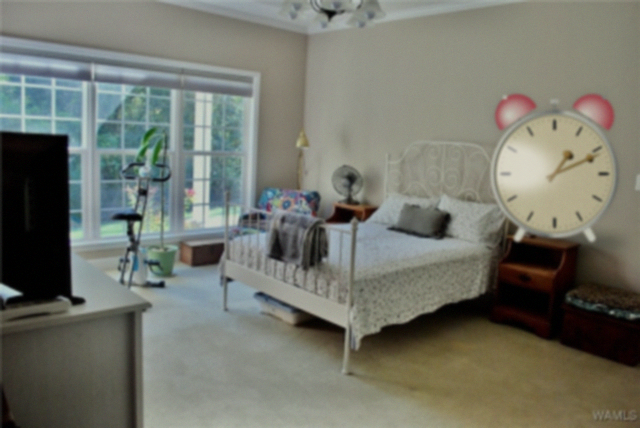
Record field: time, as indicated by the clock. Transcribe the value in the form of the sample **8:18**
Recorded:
**1:11**
